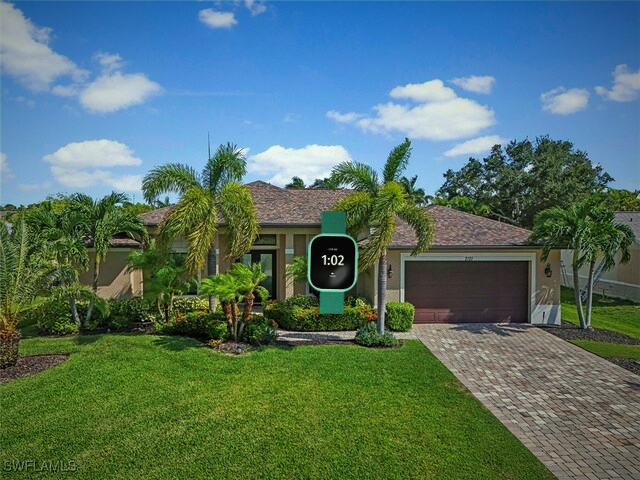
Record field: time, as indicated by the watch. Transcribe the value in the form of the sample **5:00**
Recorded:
**1:02**
